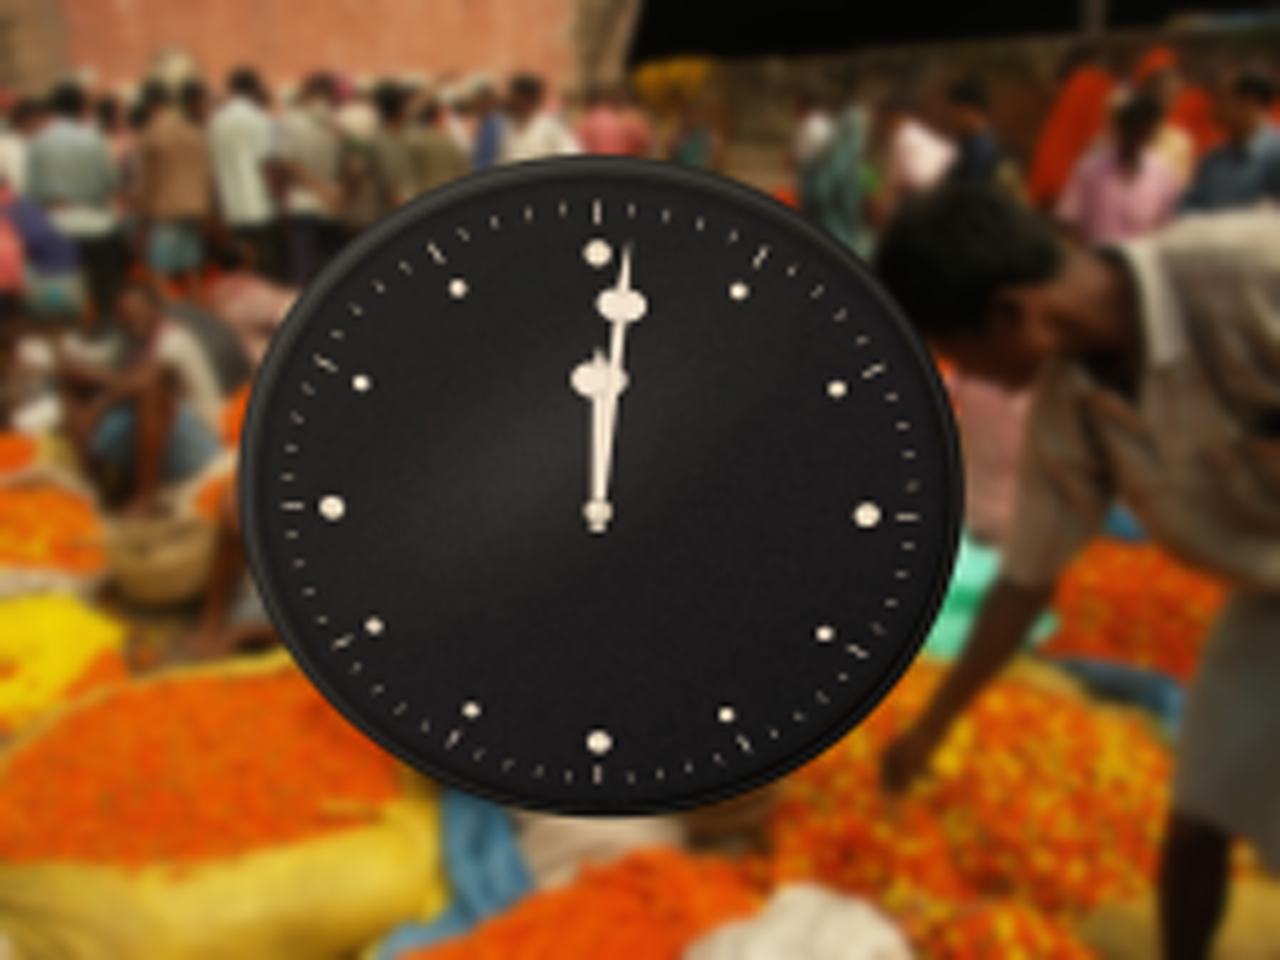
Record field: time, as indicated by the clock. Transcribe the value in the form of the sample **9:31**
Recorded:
**12:01**
